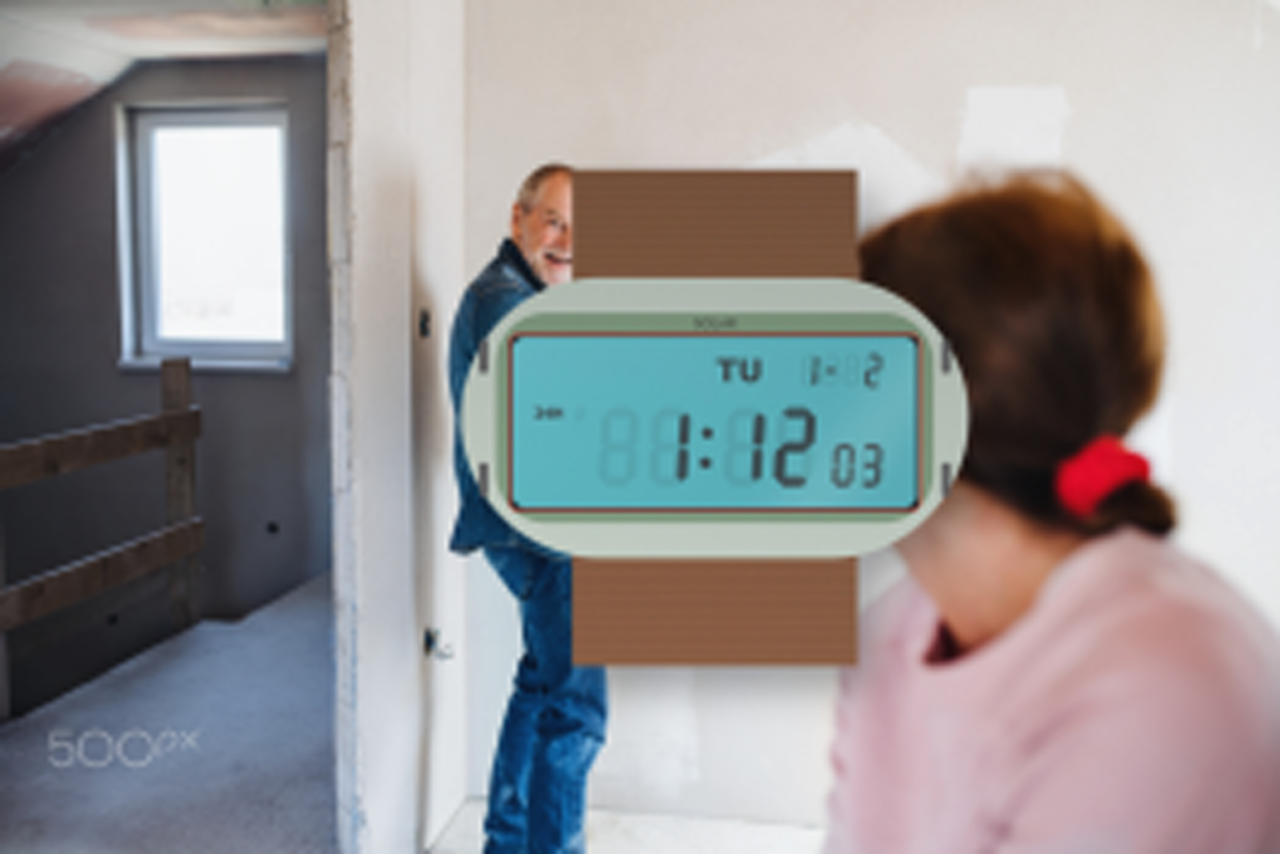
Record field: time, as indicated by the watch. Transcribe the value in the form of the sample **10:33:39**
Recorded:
**1:12:03**
